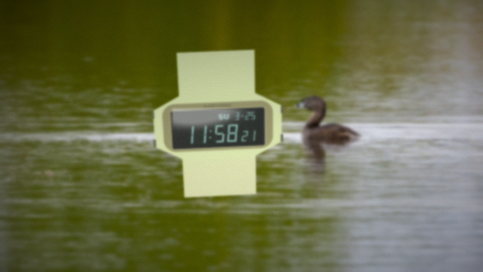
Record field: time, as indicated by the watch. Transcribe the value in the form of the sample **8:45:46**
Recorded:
**11:58:21**
